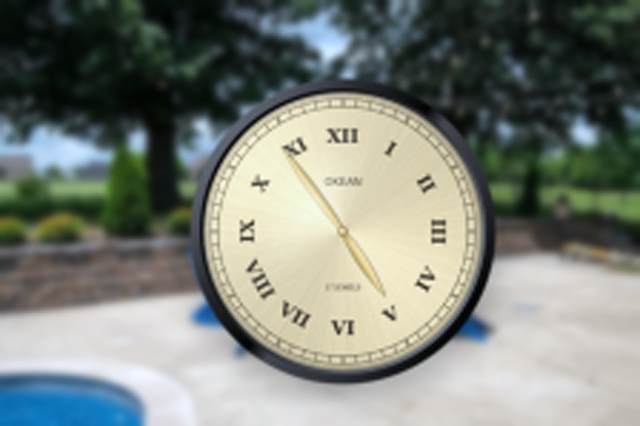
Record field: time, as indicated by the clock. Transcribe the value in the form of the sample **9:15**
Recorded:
**4:54**
